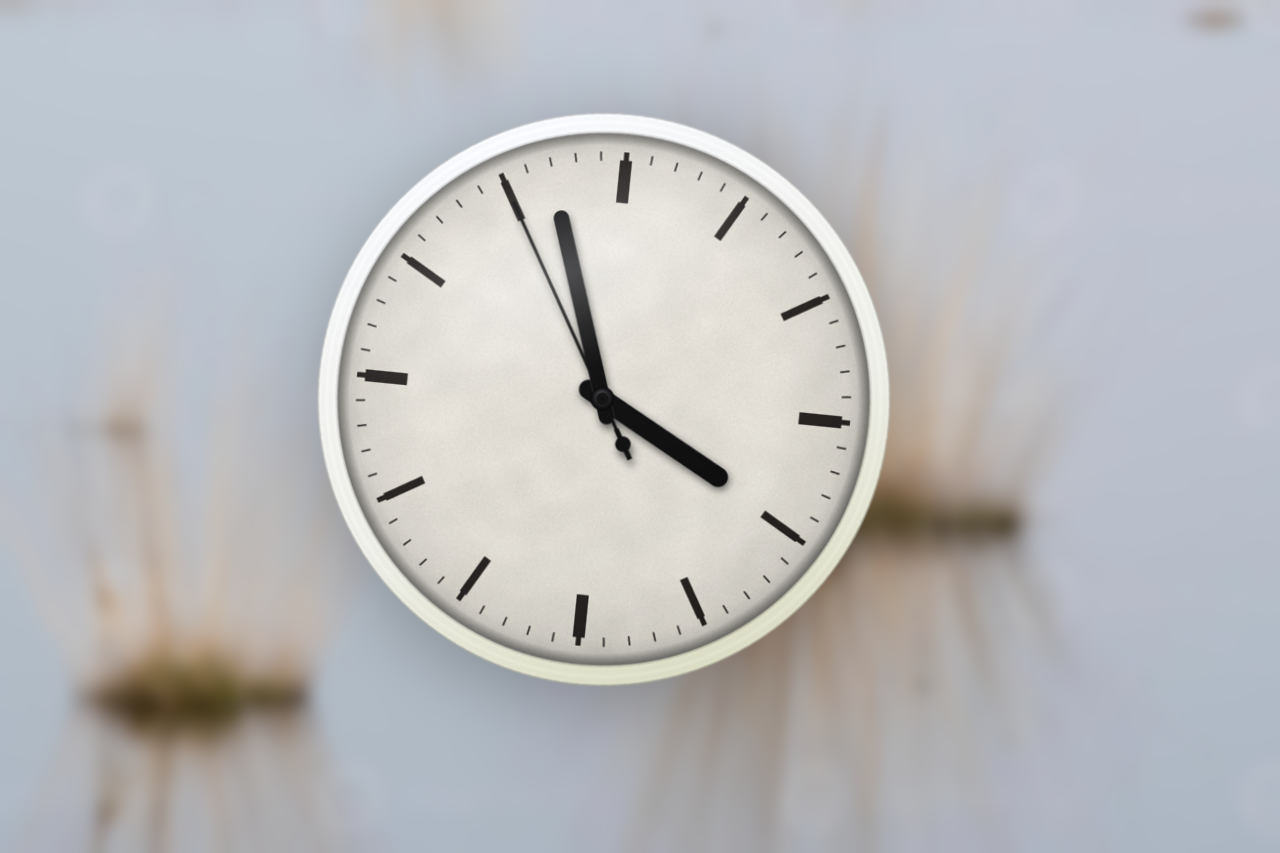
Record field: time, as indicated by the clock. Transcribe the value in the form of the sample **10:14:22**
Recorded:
**3:56:55**
